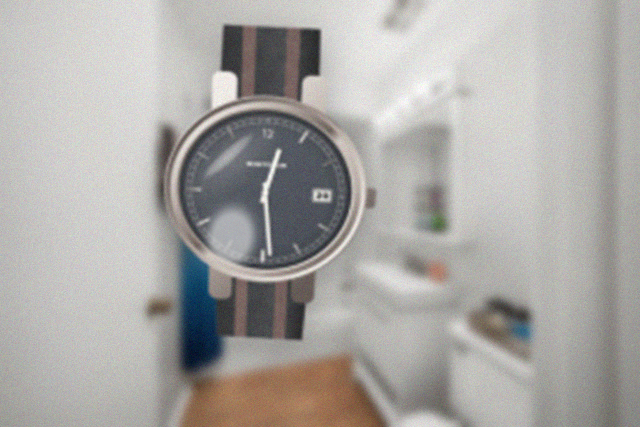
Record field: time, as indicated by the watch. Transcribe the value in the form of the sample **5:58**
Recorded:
**12:29**
